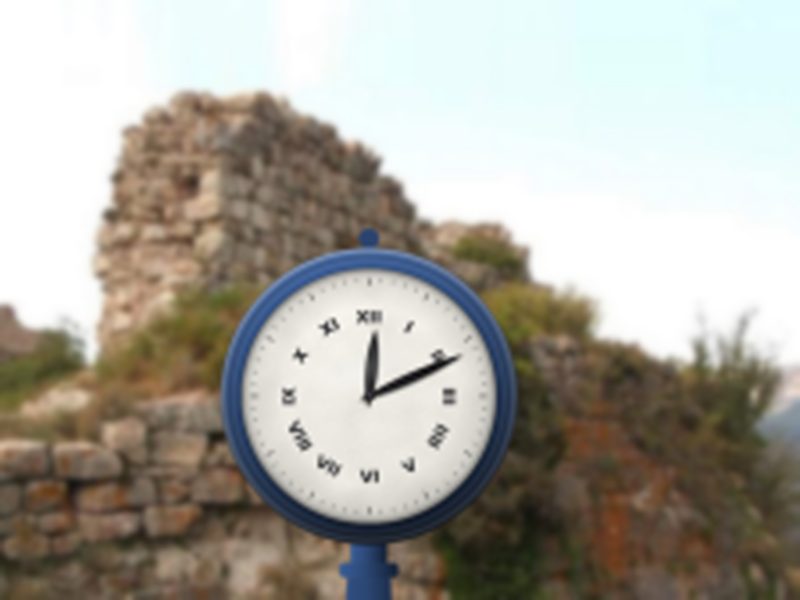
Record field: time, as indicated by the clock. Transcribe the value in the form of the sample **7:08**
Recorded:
**12:11**
